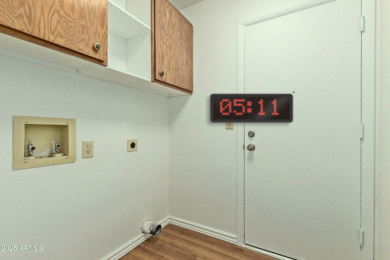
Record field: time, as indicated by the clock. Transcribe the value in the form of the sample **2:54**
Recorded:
**5:11**
